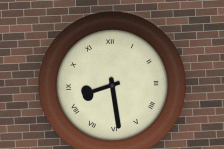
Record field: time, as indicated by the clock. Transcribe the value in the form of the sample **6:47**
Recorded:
**8:29**
